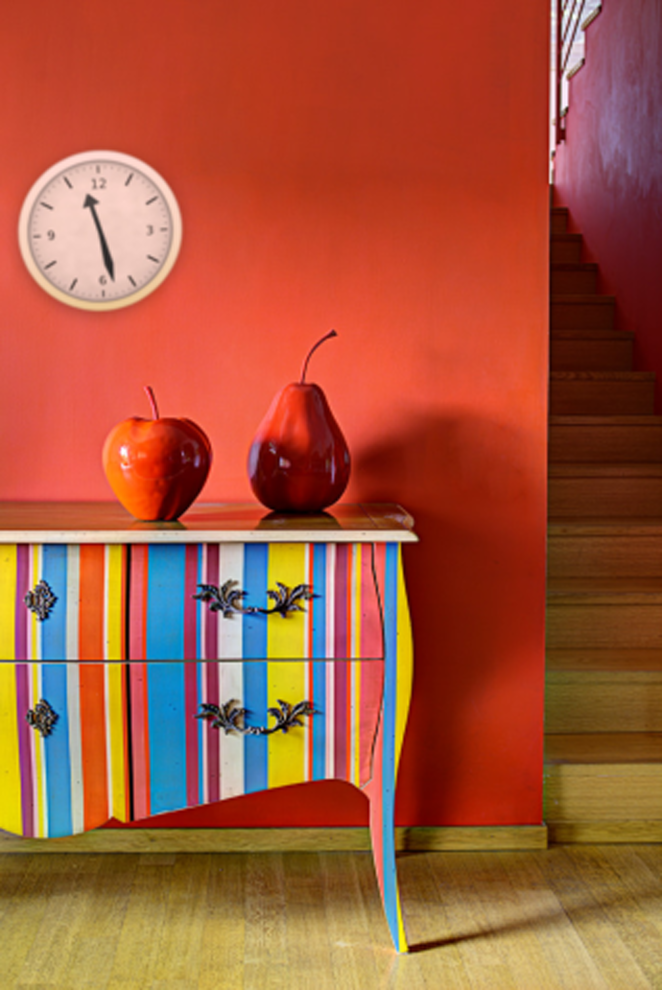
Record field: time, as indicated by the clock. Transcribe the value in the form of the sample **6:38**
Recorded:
**11:28**
